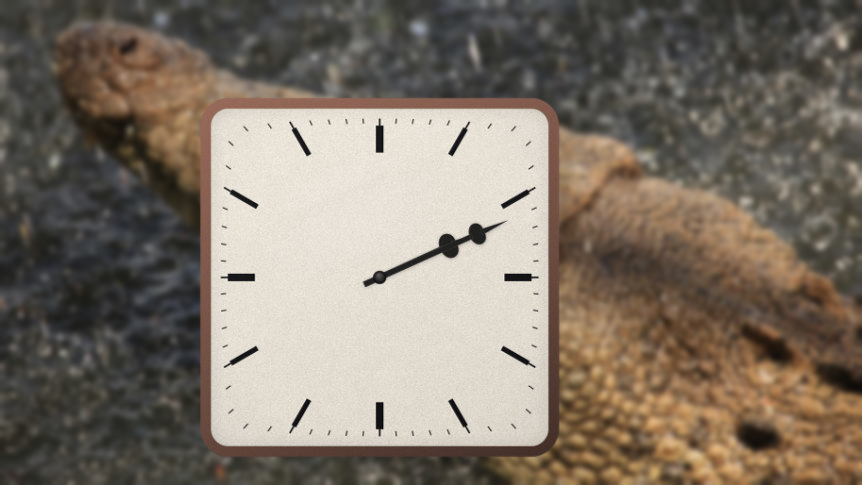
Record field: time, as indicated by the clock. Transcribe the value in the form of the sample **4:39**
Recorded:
**2:11**
